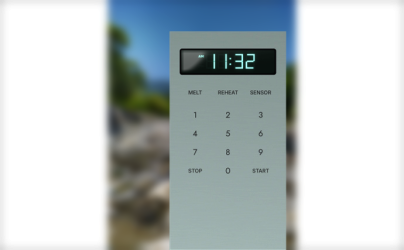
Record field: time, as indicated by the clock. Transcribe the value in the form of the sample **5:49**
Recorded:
**11:32**
